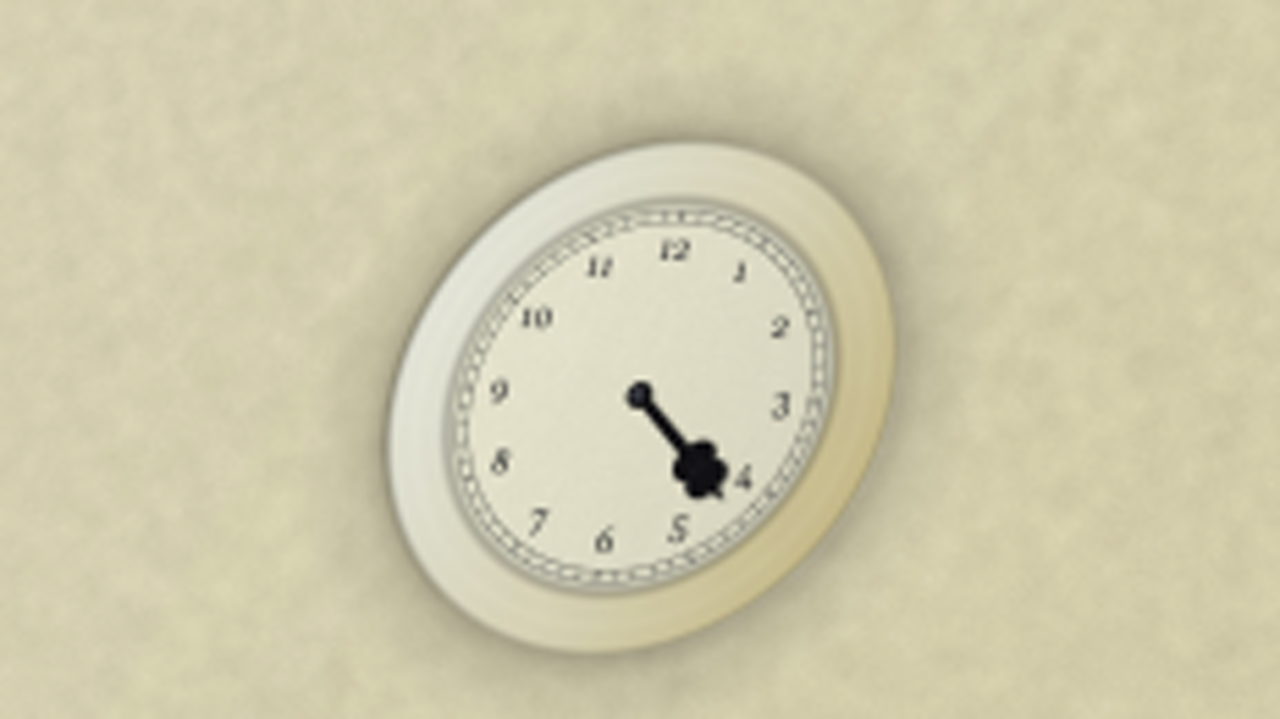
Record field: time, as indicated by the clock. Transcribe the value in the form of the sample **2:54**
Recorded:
**4:22**
